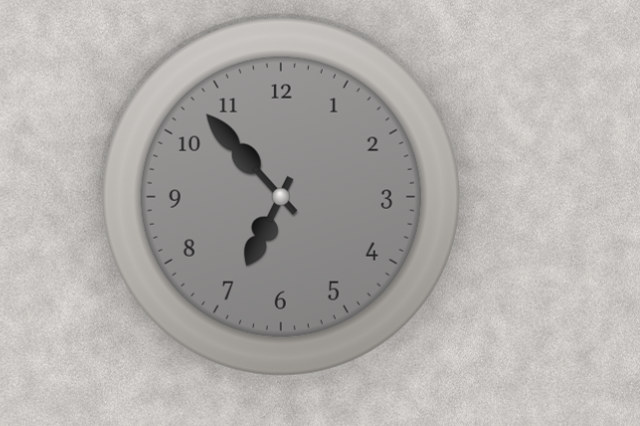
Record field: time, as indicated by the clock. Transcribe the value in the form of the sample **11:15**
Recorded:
**6:53**
